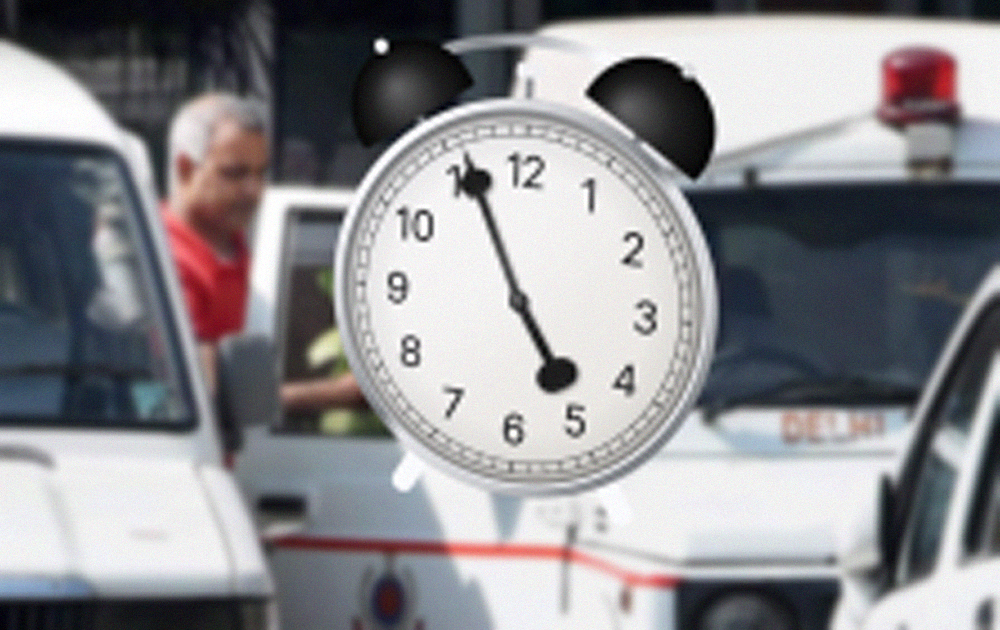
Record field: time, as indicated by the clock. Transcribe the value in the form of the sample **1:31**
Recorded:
**4:56**
